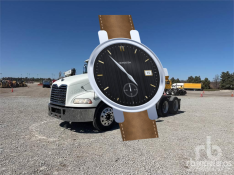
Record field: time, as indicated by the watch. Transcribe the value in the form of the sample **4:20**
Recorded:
**4:54**
